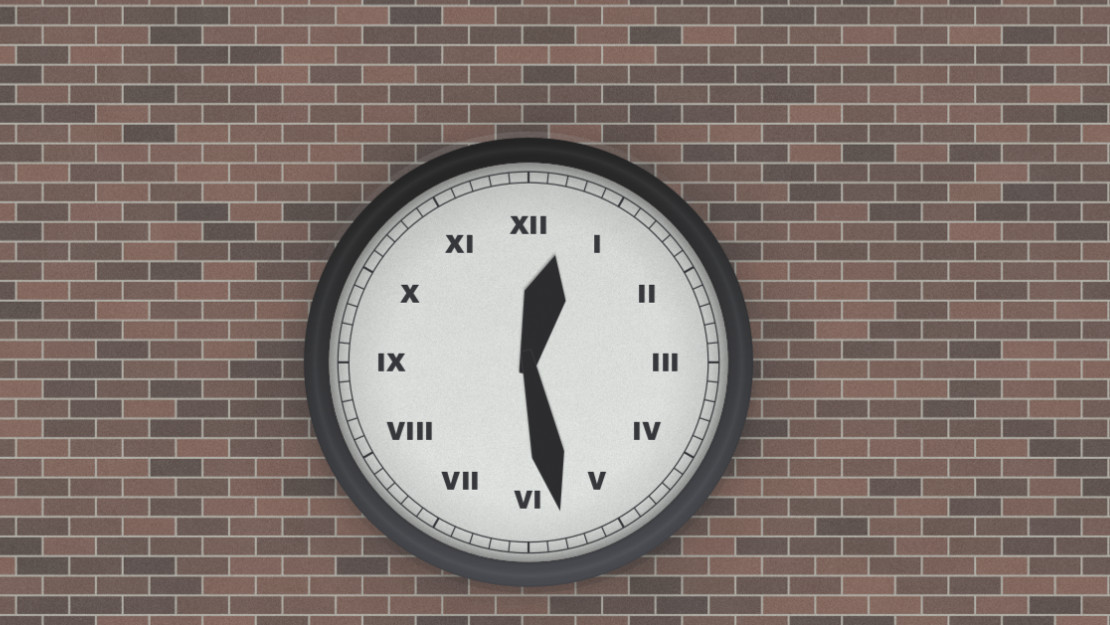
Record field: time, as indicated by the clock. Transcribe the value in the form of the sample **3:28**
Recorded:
**12:28**
